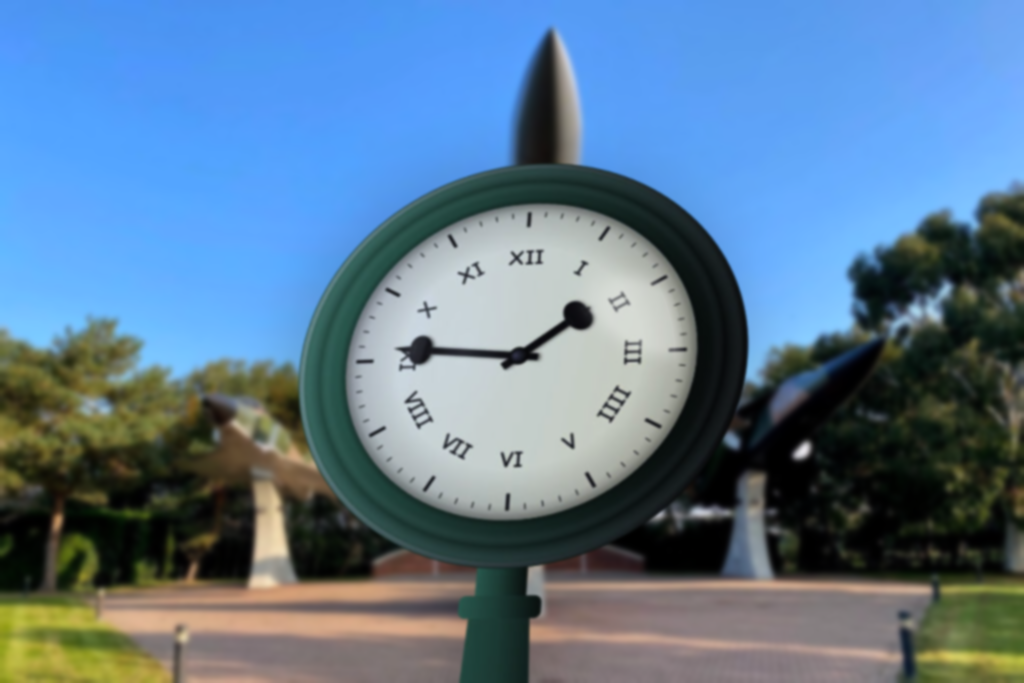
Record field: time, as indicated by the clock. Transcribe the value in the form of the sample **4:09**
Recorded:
**1:46**
